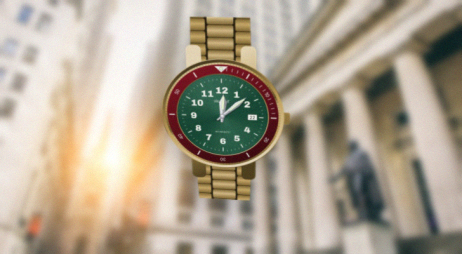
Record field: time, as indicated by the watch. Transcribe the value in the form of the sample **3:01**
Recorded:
**12:08**
